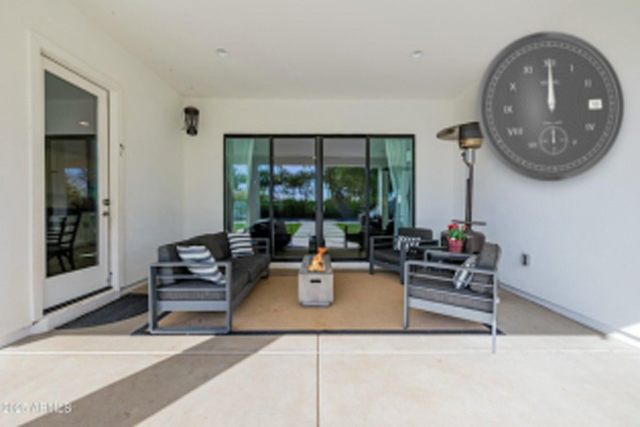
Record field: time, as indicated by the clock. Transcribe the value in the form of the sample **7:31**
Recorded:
**12:00**
